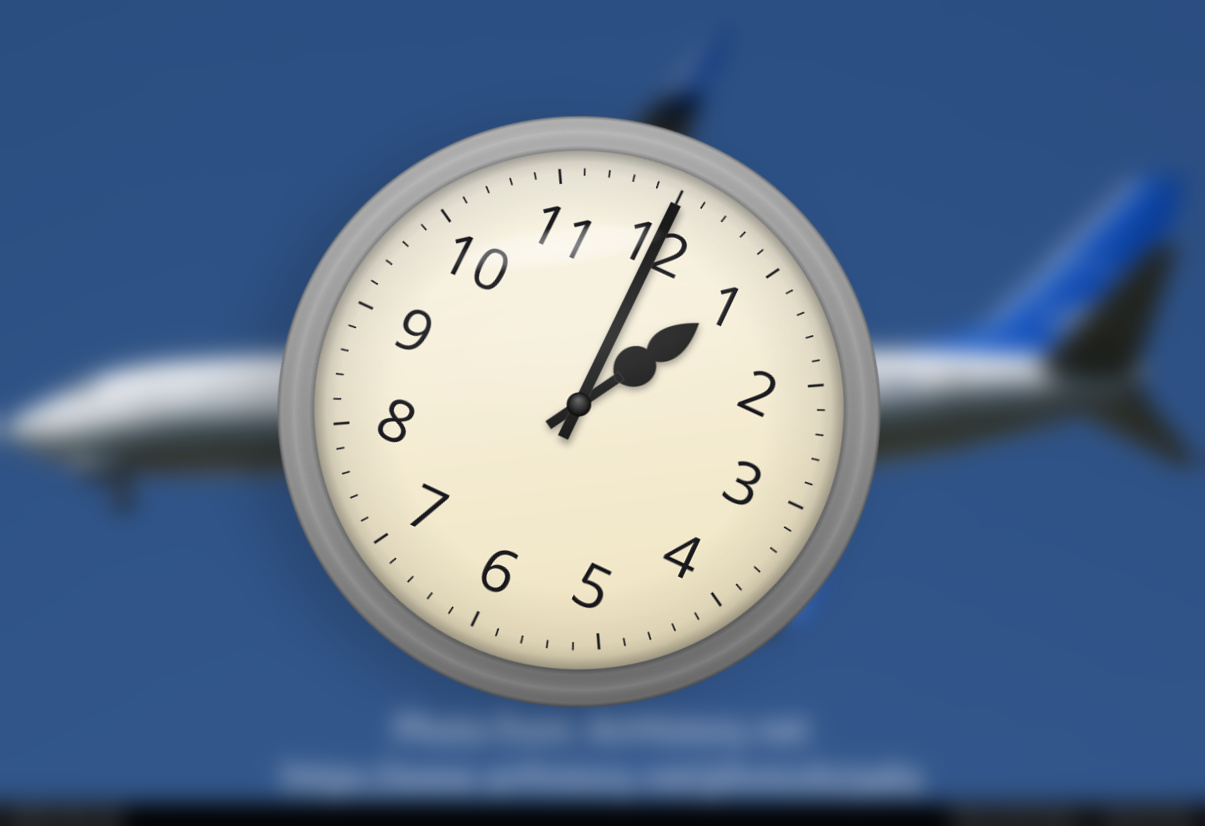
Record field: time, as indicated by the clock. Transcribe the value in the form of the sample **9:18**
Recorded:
**1:00**
